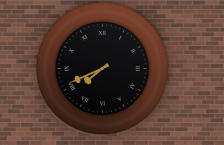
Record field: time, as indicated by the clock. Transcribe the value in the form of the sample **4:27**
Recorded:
**7:41**
